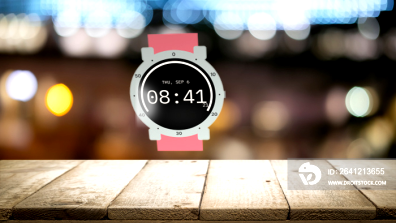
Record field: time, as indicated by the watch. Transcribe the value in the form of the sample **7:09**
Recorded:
**8:41**
